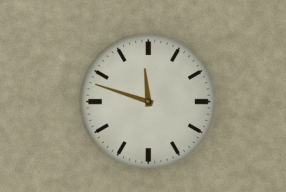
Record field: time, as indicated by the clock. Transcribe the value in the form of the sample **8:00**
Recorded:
**11:48**
